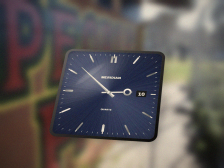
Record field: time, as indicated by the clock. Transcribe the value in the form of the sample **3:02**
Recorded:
**2:52**
